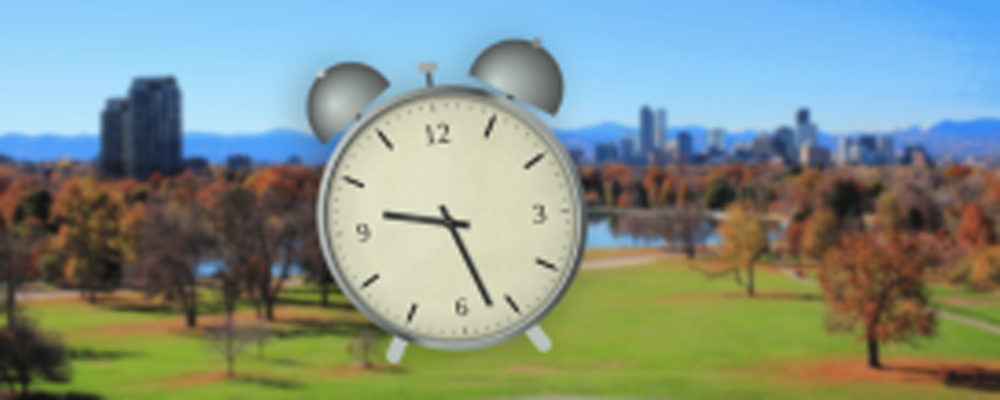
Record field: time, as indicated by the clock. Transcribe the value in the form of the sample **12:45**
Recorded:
**9:27**
